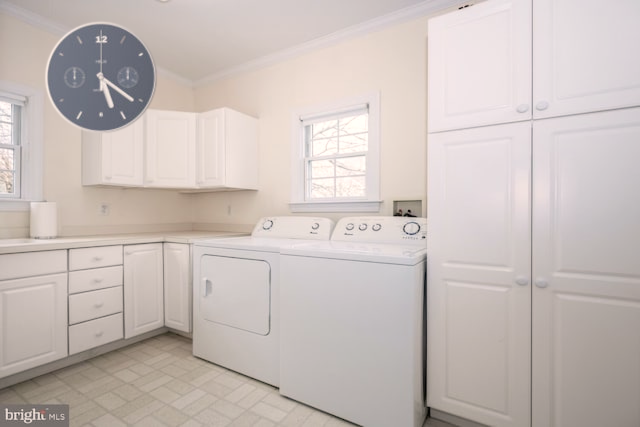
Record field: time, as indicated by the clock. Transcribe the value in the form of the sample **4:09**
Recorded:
**5:21**
